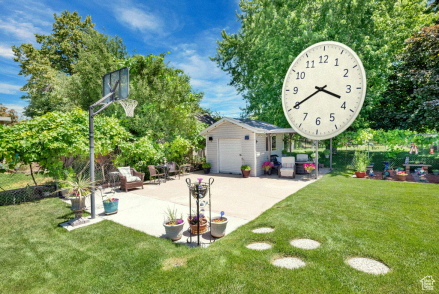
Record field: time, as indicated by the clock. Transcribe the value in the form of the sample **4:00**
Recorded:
**3:40**
